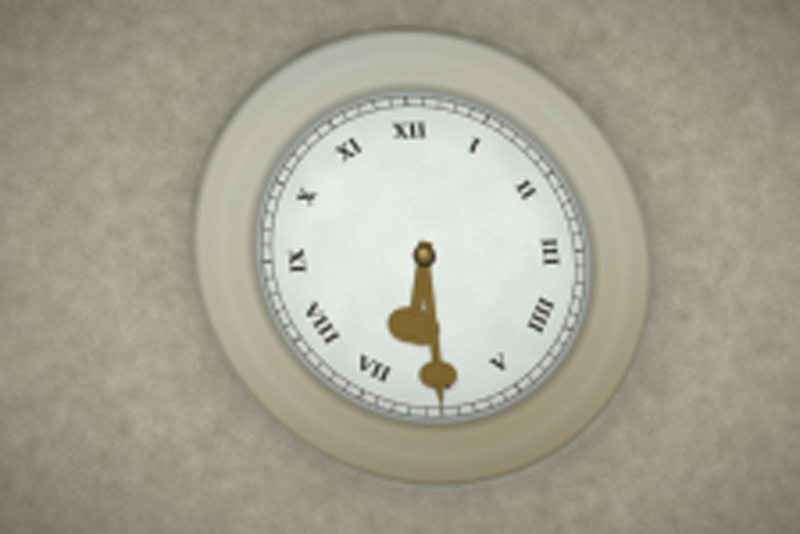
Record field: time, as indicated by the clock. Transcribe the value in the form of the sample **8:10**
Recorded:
**6:30**
